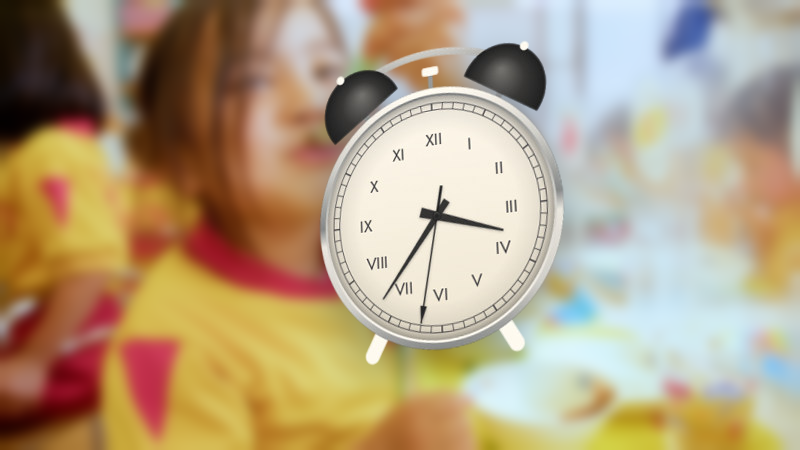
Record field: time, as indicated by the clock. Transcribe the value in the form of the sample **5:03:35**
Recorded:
**3:36:32**
